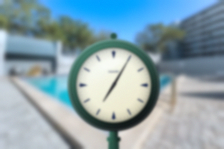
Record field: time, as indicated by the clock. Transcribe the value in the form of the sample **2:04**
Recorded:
**7:05**
